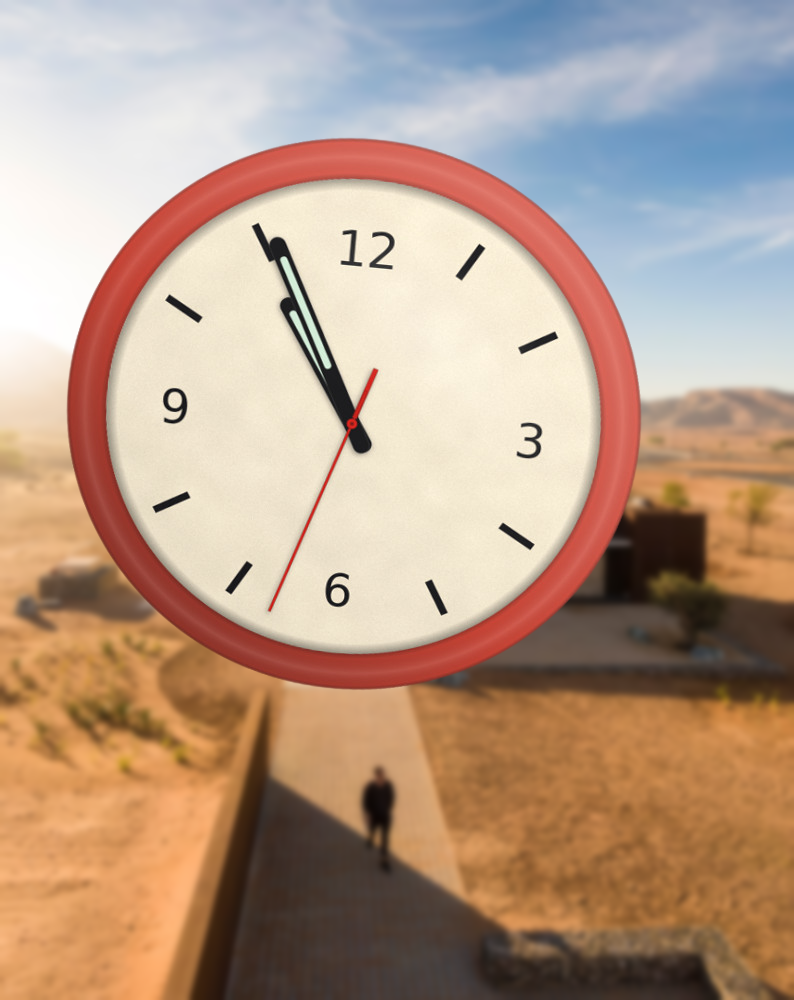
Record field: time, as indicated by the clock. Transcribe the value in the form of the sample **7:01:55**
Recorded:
**10:55:33**
